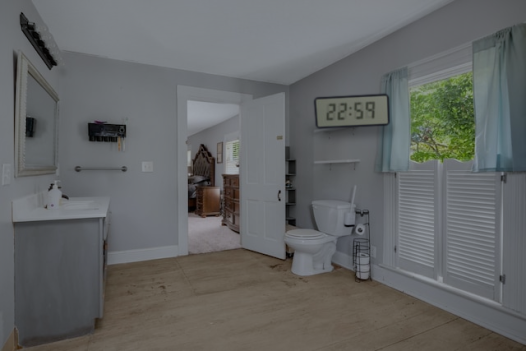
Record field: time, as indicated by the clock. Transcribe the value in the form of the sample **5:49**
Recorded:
**22:59**
